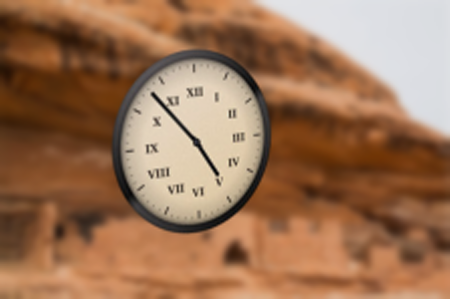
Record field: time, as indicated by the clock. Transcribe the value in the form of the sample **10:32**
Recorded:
**4:53**
